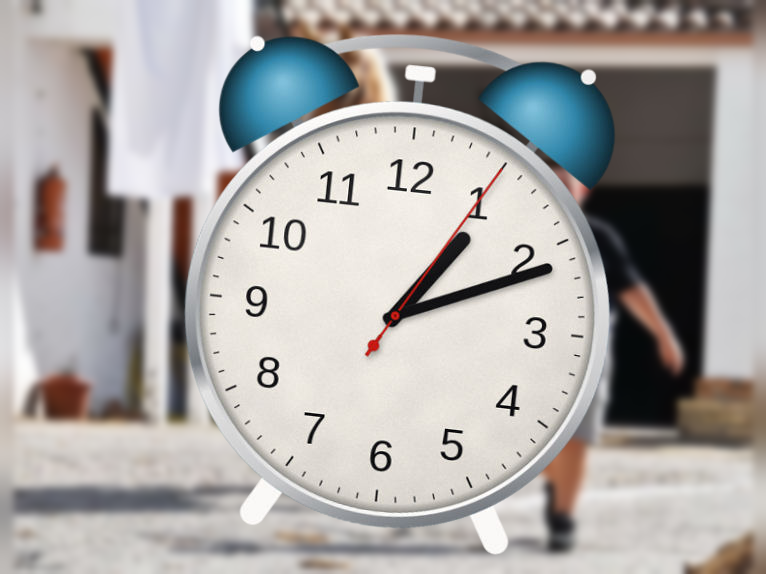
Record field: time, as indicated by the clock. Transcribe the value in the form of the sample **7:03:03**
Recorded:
**1:11:05**
